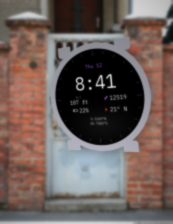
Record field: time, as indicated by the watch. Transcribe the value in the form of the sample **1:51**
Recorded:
**8:41**
